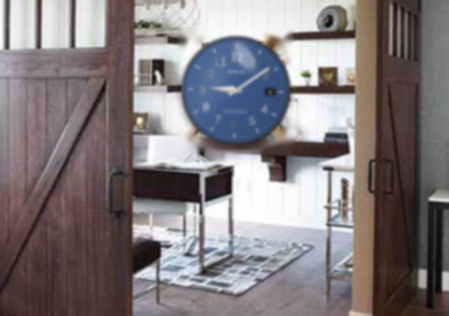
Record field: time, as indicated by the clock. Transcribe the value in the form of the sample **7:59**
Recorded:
**9:09**
